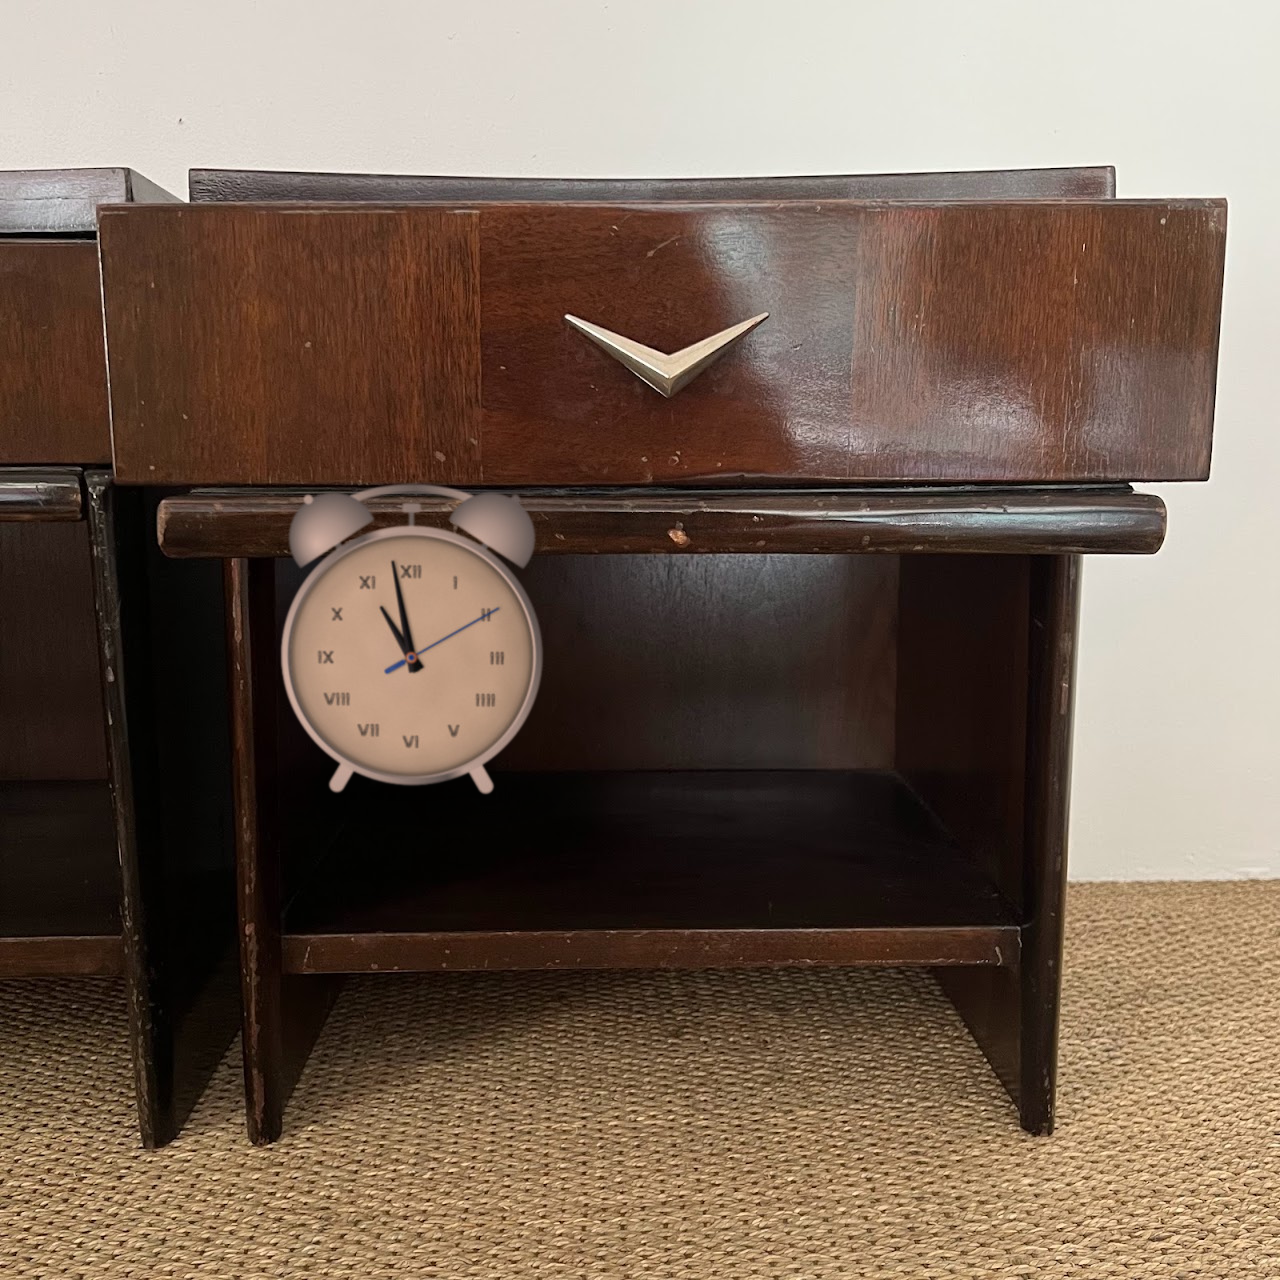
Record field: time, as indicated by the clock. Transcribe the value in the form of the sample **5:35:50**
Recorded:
**10:58:10**
